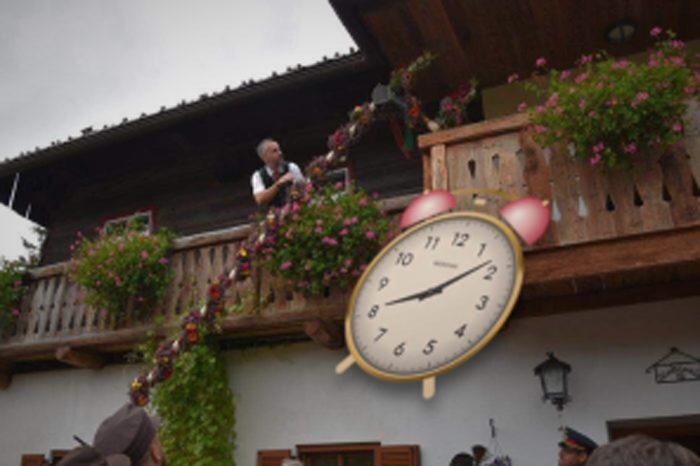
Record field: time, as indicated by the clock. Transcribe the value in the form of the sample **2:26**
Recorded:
**8:08**
